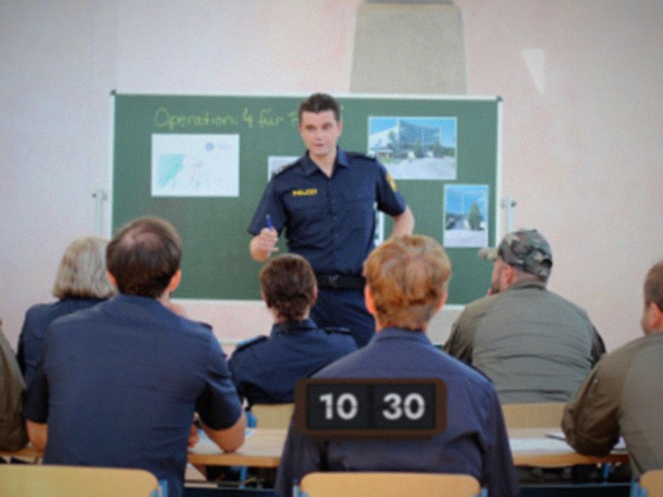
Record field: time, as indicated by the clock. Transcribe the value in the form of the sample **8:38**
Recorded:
**10:30**
